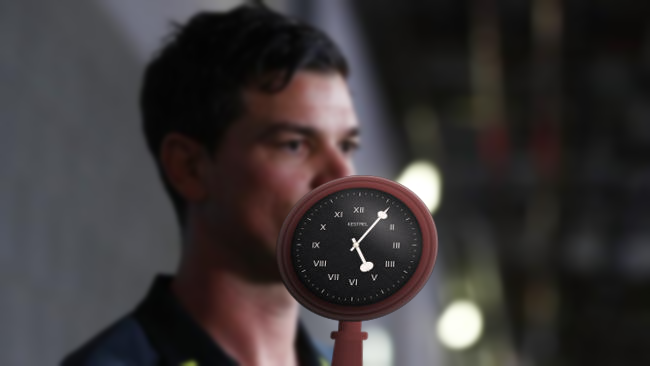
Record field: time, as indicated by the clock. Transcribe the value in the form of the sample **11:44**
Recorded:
**5:06**
